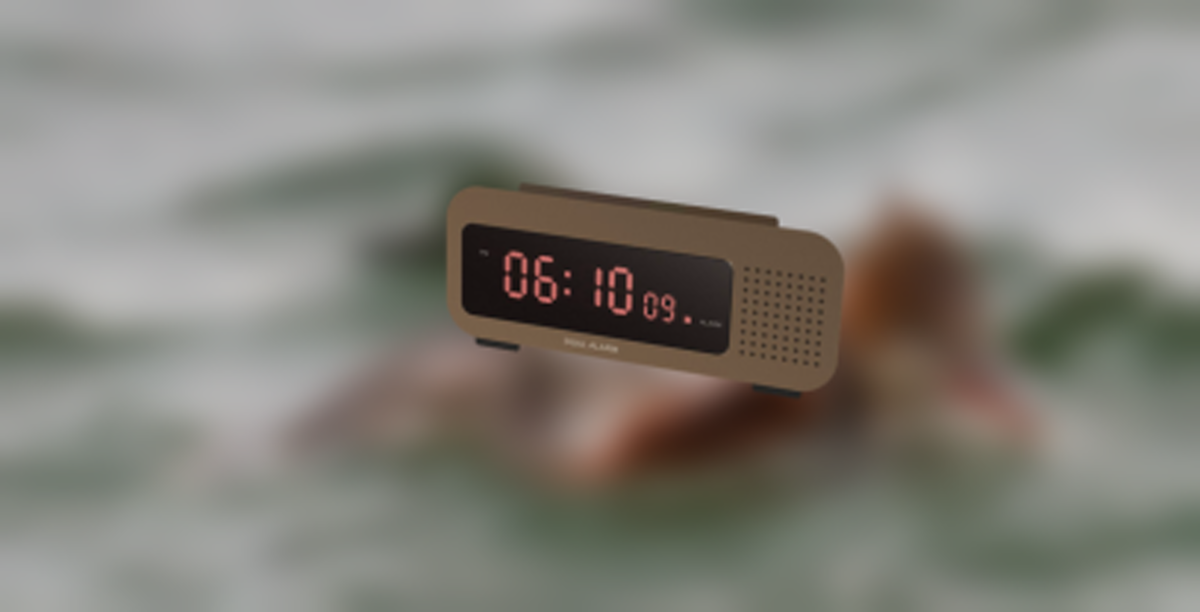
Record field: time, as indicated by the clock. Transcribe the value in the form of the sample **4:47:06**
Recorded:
**6:10:09**
